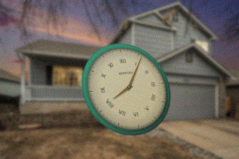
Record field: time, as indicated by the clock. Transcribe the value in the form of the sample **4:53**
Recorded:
**8:06**
